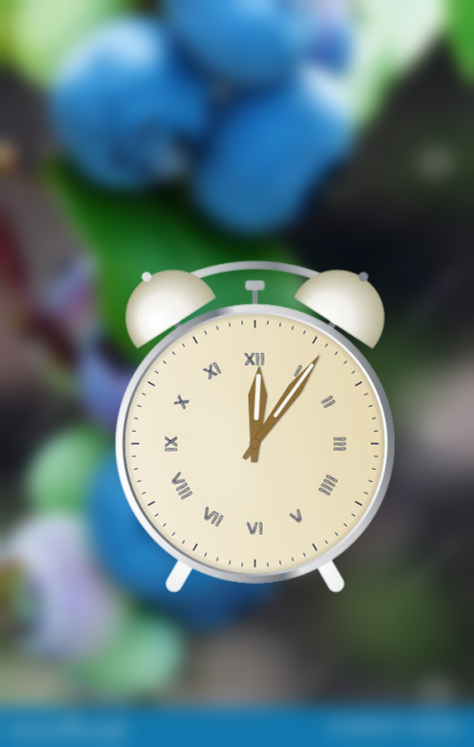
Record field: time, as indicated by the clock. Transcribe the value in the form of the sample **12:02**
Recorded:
**12:06**
